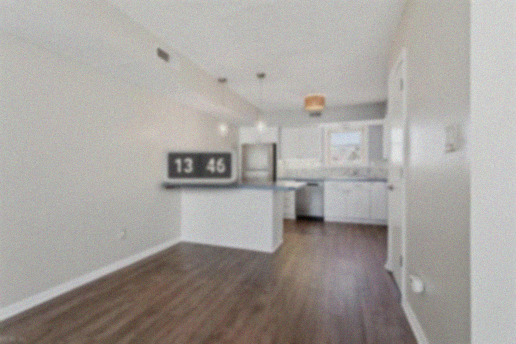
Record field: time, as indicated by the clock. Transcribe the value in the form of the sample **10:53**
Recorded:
**13:46**
